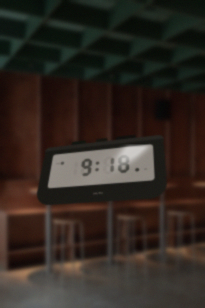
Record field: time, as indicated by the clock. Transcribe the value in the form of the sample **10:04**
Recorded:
**9:18**
